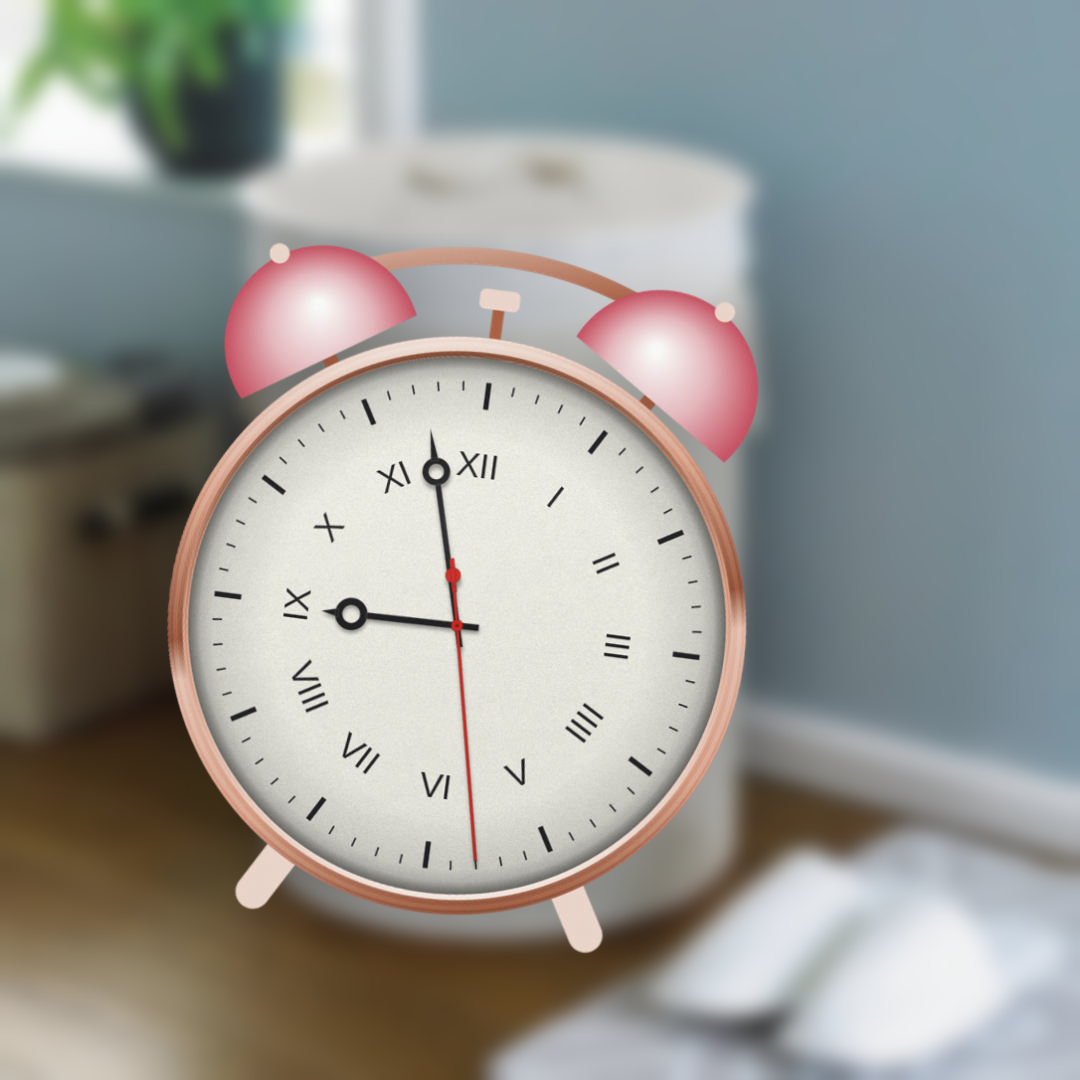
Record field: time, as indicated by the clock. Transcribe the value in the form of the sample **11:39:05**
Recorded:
**8:57:28**
